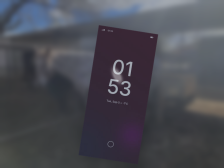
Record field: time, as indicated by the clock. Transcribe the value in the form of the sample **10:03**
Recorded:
**1:53**
